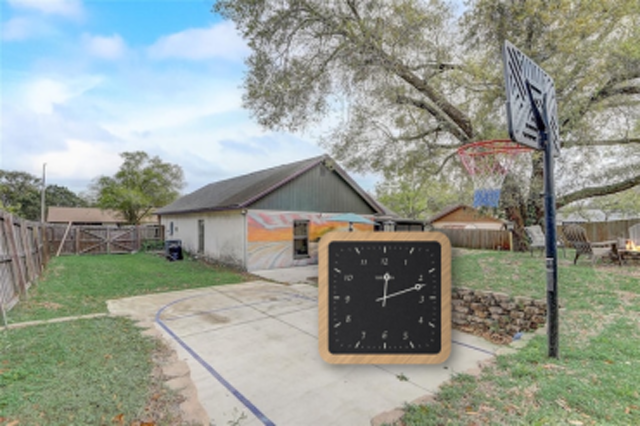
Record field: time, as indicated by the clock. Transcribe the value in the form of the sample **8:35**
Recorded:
**12:12**
